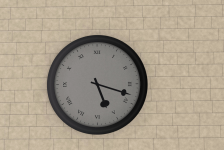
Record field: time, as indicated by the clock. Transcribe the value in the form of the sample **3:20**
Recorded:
**5:18**
